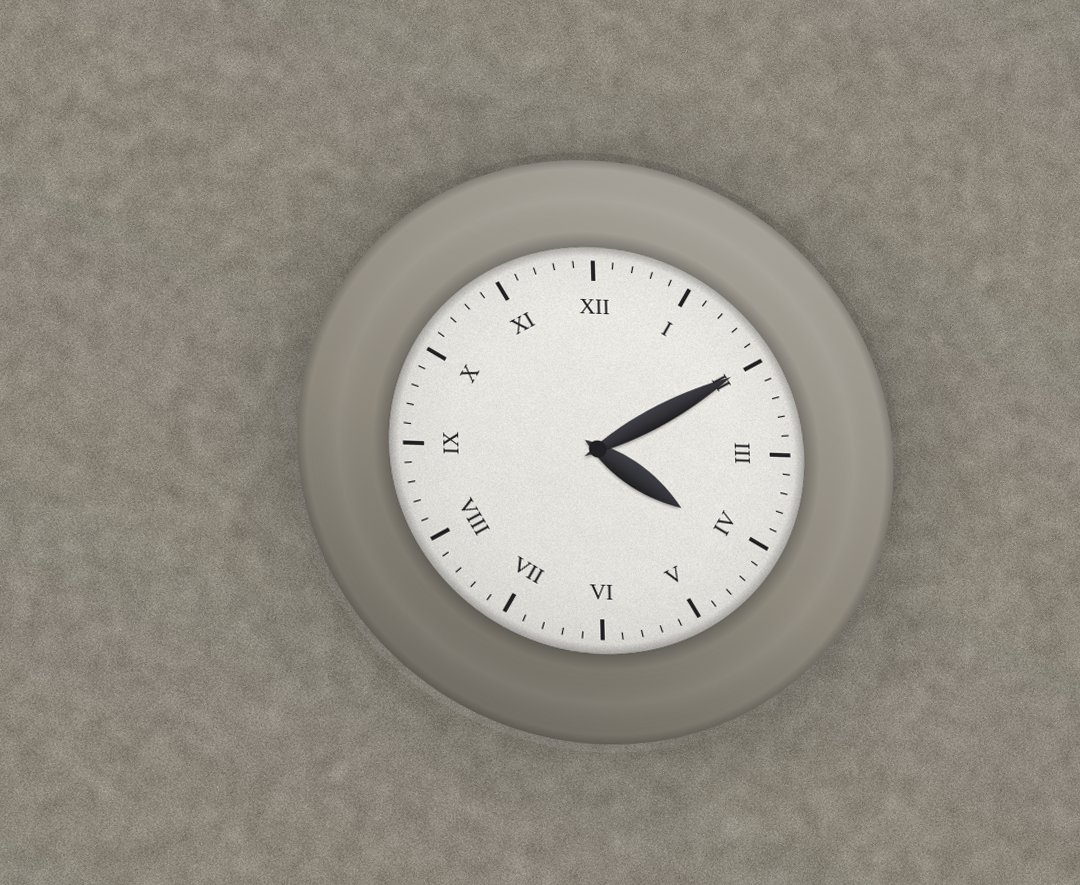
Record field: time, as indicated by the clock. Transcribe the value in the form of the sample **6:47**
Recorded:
**4:10**
